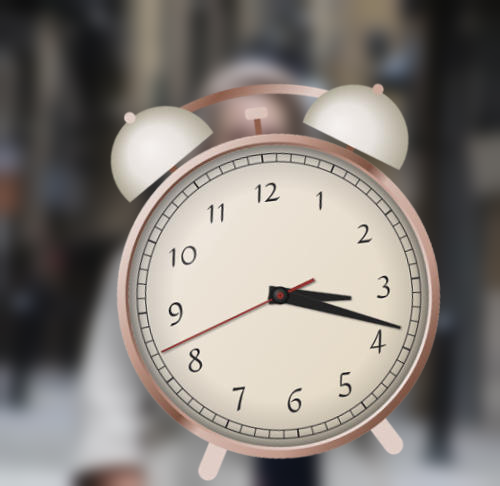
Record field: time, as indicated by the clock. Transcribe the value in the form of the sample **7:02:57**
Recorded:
**3:18:42**
